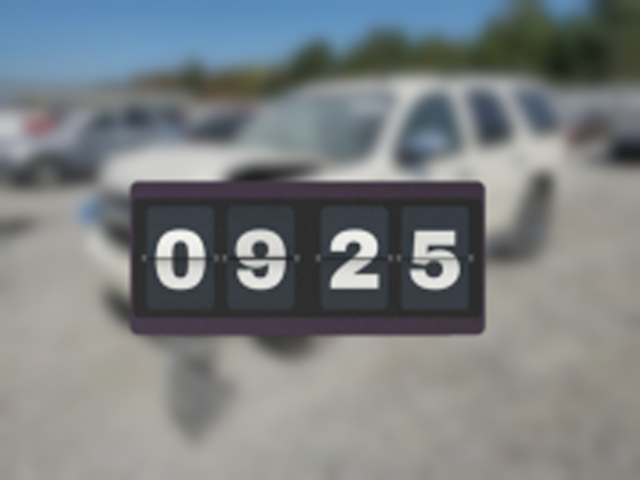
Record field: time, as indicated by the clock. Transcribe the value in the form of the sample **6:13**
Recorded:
**9:25**
